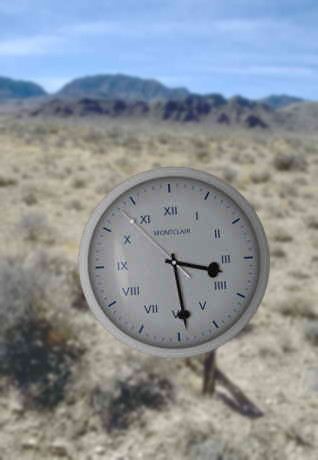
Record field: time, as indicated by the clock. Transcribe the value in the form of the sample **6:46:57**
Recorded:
**3:28:53**
